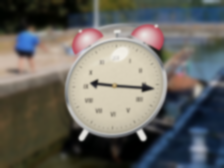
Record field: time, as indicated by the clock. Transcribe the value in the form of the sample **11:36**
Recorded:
**9:16**
